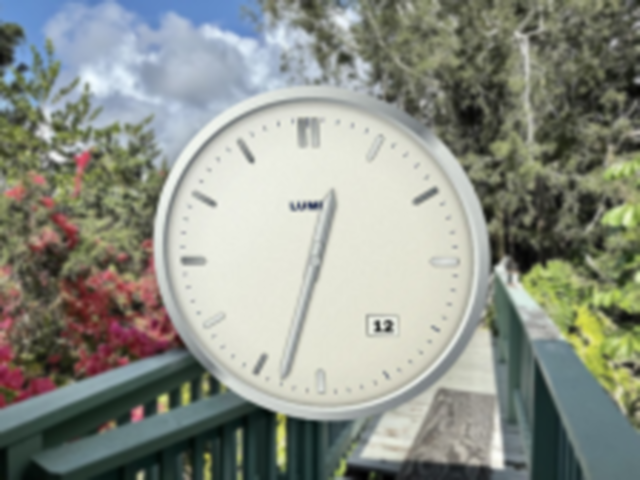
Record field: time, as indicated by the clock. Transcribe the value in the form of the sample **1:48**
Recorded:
**12:33**
